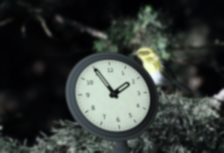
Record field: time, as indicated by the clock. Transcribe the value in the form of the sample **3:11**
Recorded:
**1:55**
